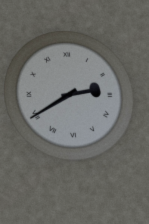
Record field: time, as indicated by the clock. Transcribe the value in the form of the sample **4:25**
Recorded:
**2:40**
